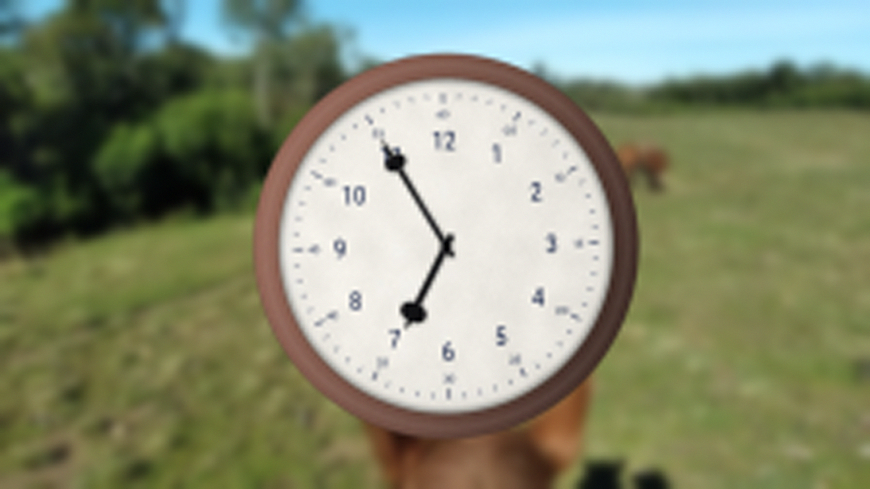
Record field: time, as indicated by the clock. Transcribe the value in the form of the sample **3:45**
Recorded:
**6:55**
